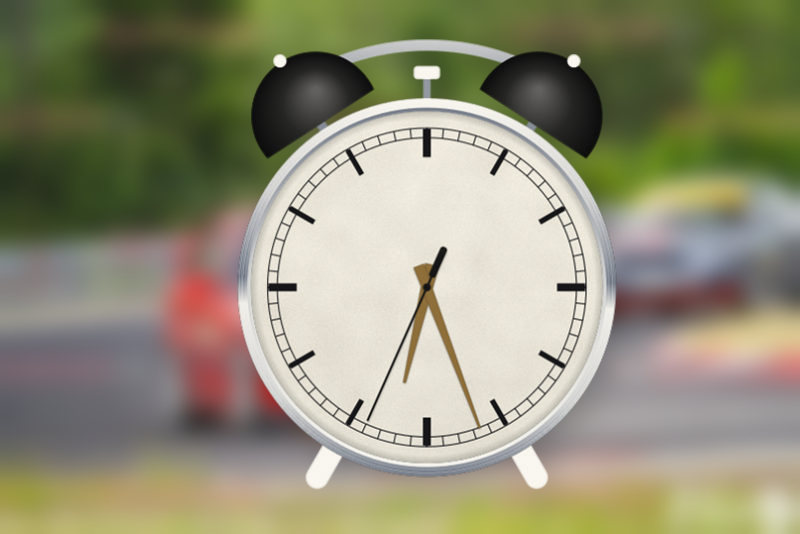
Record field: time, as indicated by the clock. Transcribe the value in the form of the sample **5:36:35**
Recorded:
**6:26:34**
